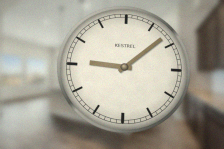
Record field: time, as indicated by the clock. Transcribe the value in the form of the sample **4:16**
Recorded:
**9:08**
